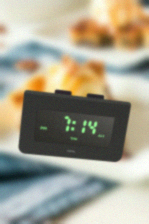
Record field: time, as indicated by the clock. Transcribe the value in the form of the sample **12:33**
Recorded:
**7:14**
